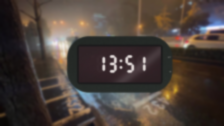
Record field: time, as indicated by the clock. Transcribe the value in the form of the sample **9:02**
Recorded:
**13:51**
